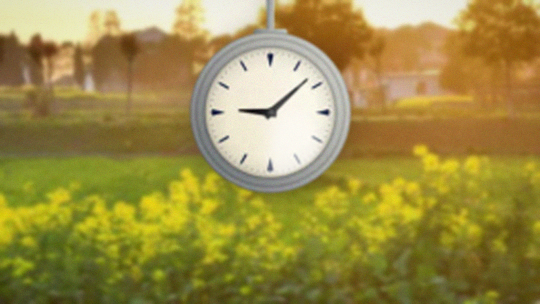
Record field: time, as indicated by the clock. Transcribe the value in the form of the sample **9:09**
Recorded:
**9:08**
